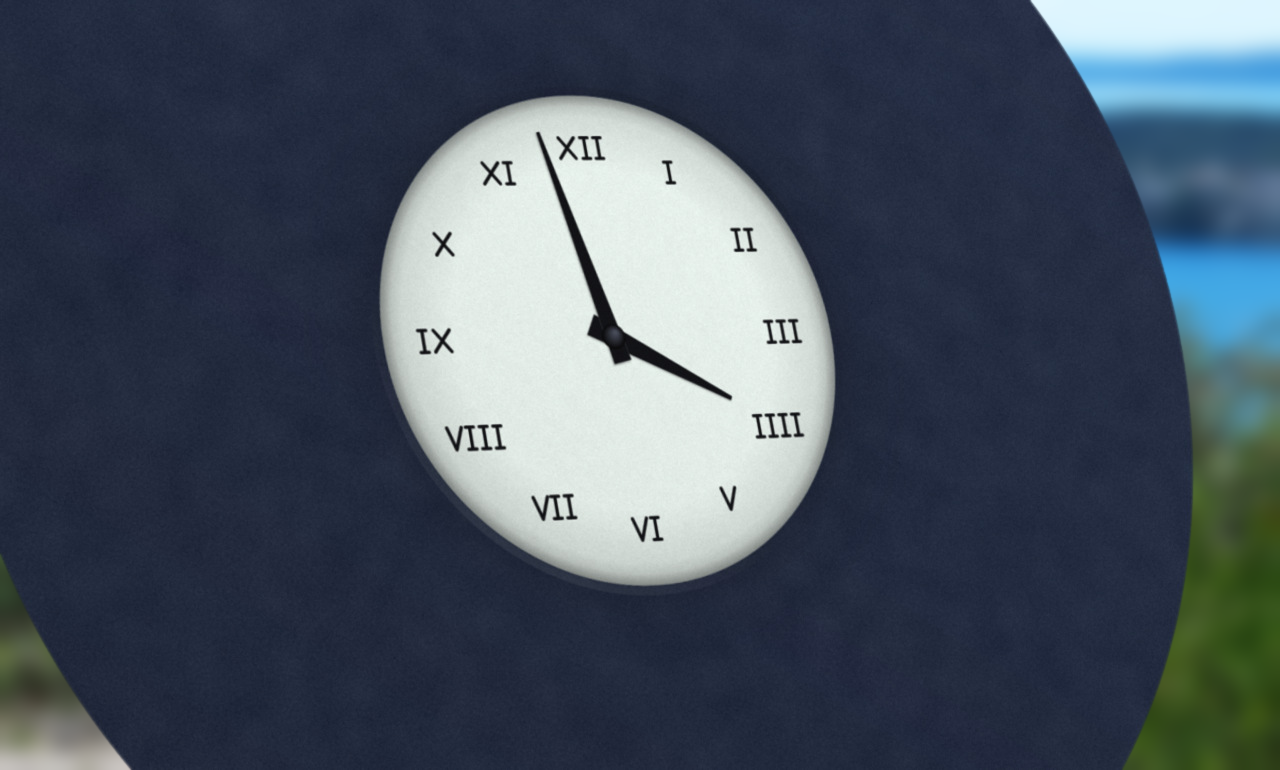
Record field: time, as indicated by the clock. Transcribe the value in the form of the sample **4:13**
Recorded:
**3:58**
